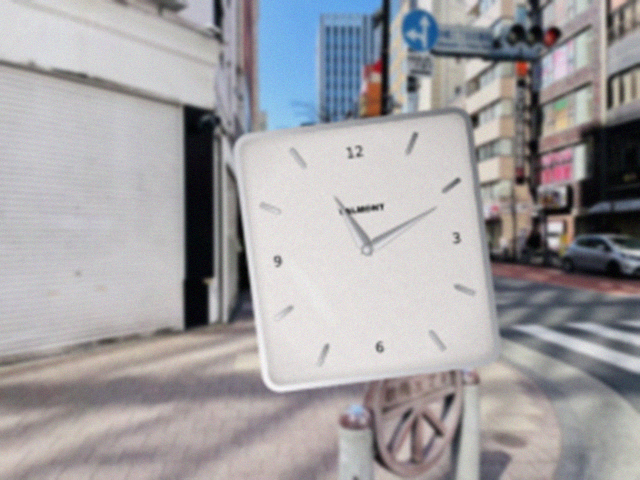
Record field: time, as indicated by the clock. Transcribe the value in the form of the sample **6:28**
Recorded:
**11:11**
